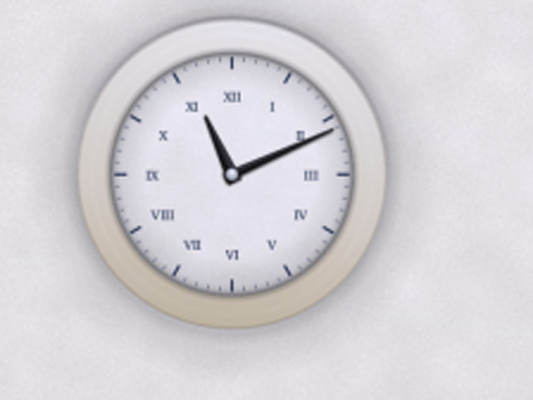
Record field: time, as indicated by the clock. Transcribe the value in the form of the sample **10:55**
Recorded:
**11:11**
